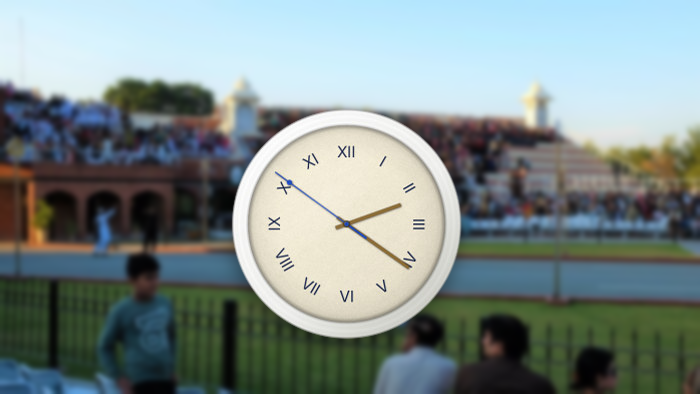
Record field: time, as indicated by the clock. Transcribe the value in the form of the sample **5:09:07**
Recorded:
**2:20:51**
